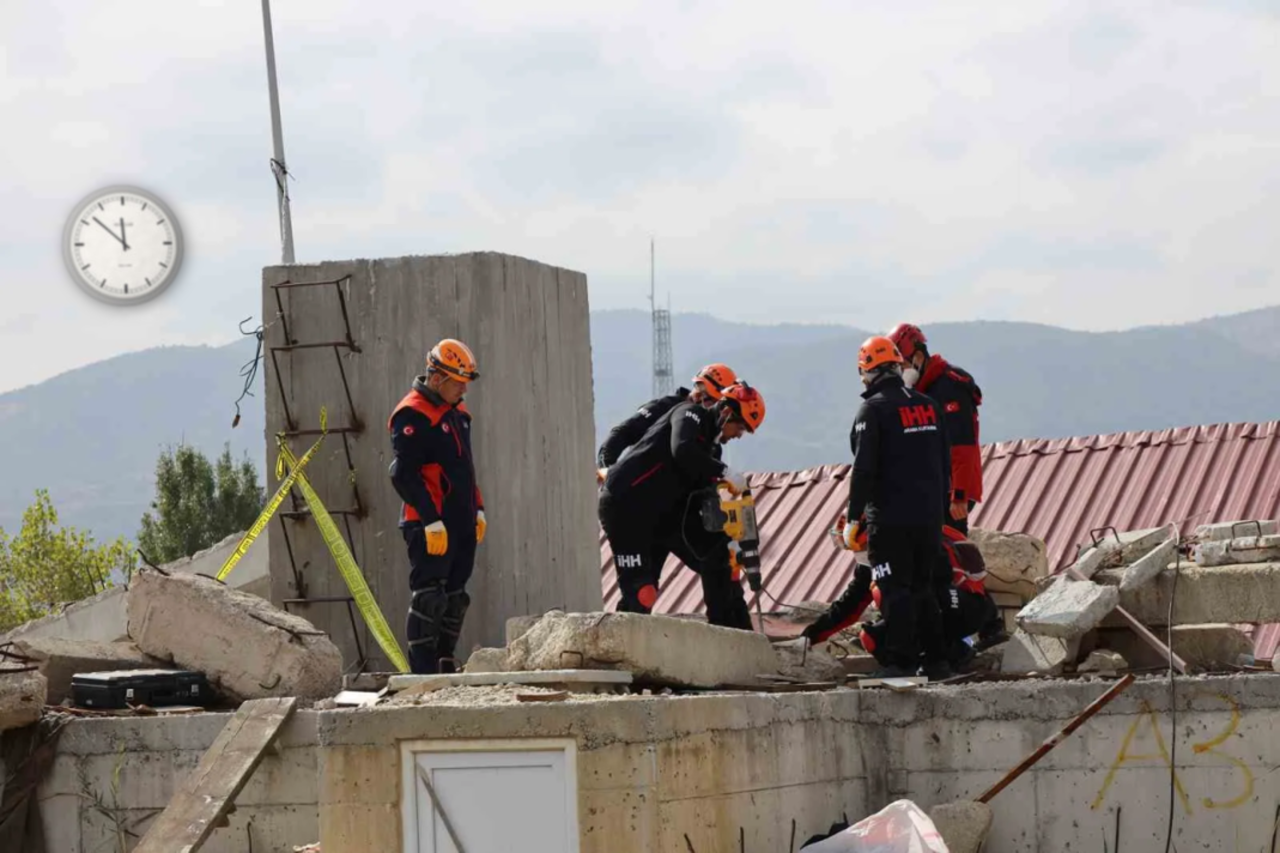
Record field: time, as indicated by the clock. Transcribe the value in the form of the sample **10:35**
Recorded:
**11:52**
